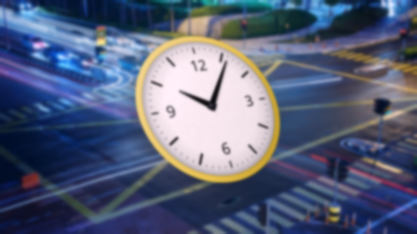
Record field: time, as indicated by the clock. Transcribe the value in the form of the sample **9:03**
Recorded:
**10:06**
